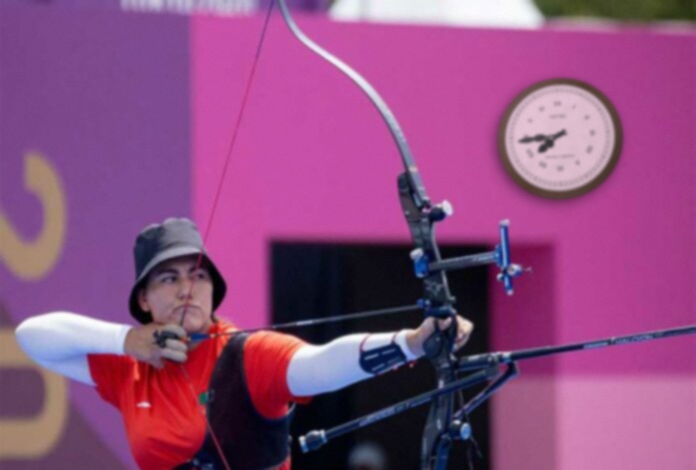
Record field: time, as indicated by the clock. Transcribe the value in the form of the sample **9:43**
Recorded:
**7:44**
